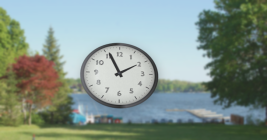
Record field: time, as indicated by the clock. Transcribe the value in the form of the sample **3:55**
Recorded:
**1:56**
